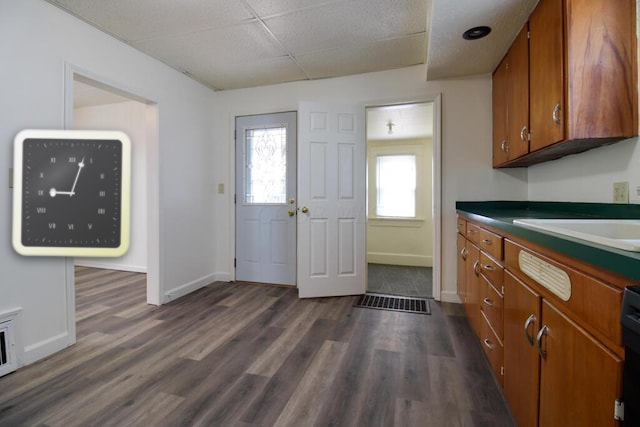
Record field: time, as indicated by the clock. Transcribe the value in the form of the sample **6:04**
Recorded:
**9:03**
